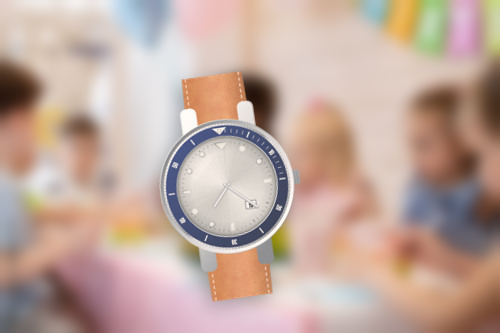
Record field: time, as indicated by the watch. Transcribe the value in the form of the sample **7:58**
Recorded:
**7:22**
